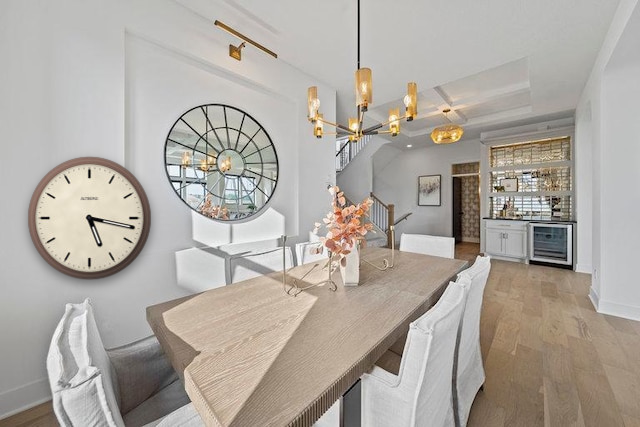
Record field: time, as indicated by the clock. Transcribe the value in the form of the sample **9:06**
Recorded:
**5:17**
